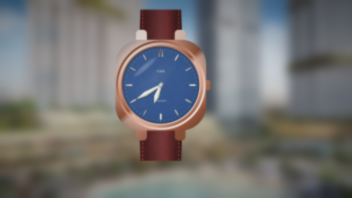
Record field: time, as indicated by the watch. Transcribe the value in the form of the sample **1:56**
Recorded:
**6:40**
